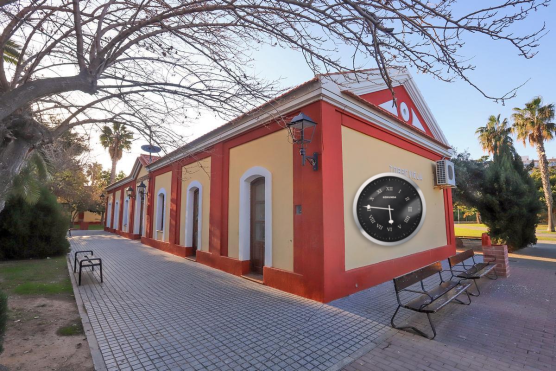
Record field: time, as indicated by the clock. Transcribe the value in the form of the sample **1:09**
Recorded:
**5:46**
